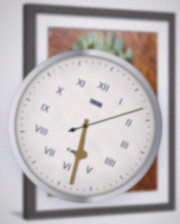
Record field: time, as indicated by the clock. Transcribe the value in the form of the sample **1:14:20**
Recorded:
**5:28:08**
